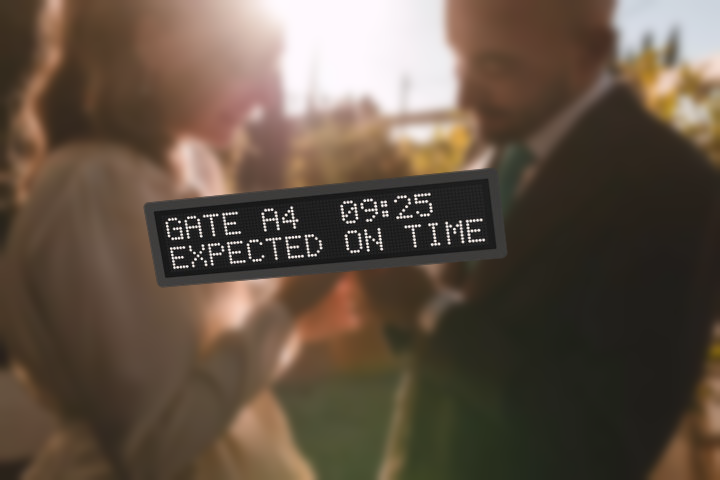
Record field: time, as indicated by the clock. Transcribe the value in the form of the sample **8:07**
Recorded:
**9:25**
